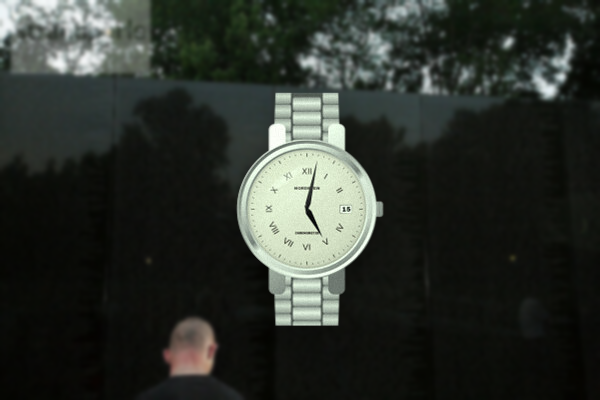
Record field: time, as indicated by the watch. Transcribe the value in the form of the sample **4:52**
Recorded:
**5:02**
